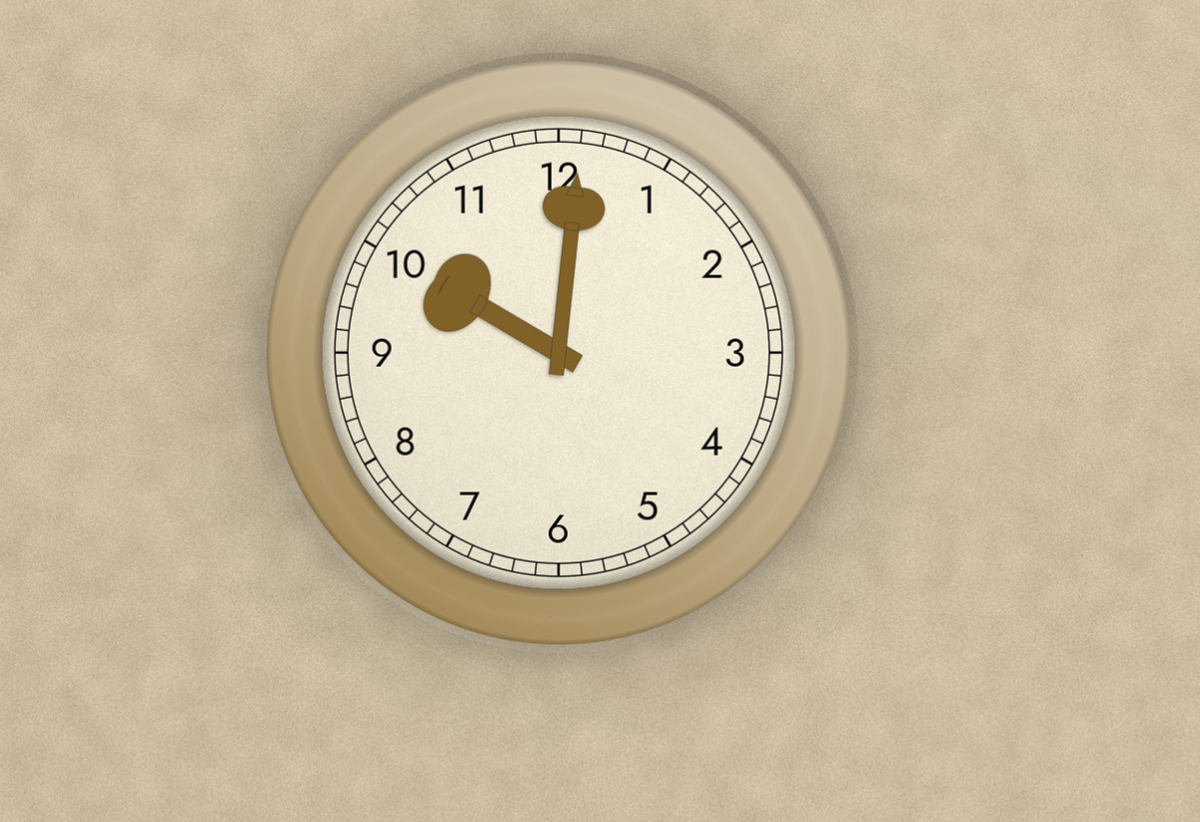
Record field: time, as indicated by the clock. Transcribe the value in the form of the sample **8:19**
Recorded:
**10:01**
